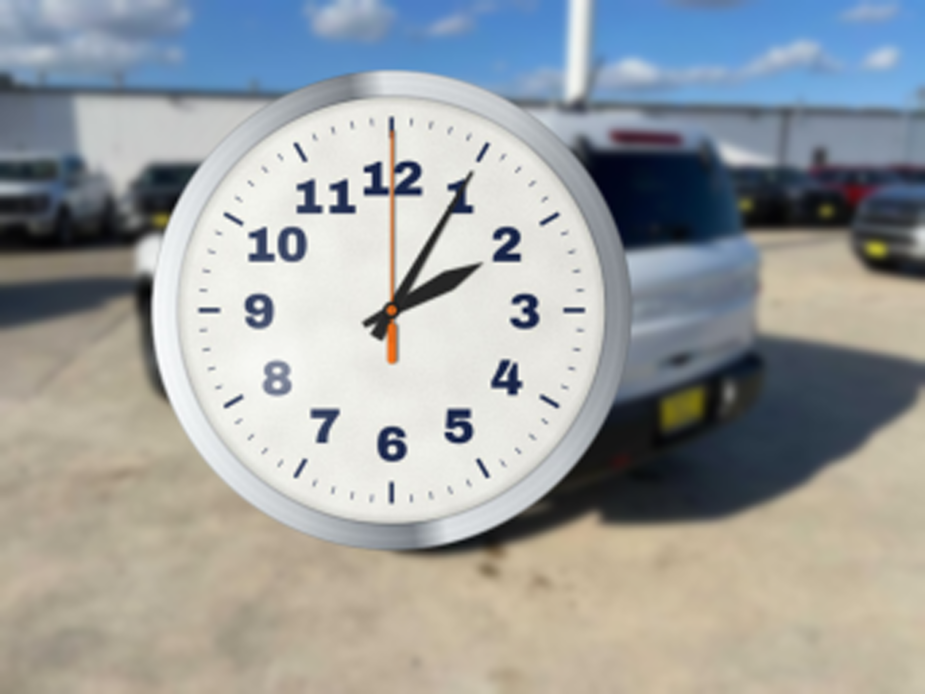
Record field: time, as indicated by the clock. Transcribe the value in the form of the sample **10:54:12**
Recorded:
**2:05:00**
